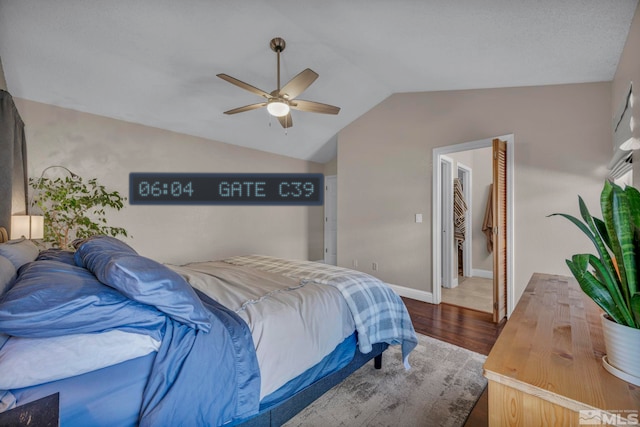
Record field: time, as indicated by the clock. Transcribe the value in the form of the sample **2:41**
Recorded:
**6:04**
